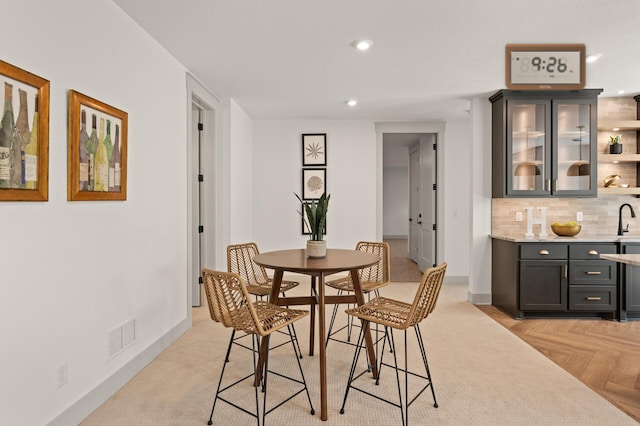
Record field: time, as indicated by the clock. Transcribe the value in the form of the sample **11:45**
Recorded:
**9:26**
